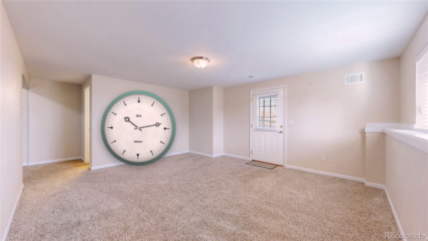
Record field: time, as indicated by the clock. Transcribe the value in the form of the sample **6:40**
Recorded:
**10:13**
